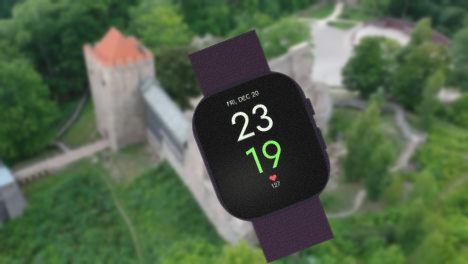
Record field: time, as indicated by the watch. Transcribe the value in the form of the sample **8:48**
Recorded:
**23:19**
